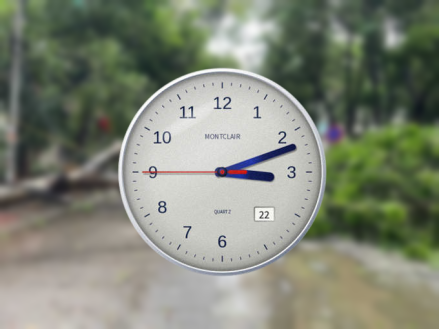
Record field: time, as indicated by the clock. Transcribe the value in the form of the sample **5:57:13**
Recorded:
**3:11:45**
